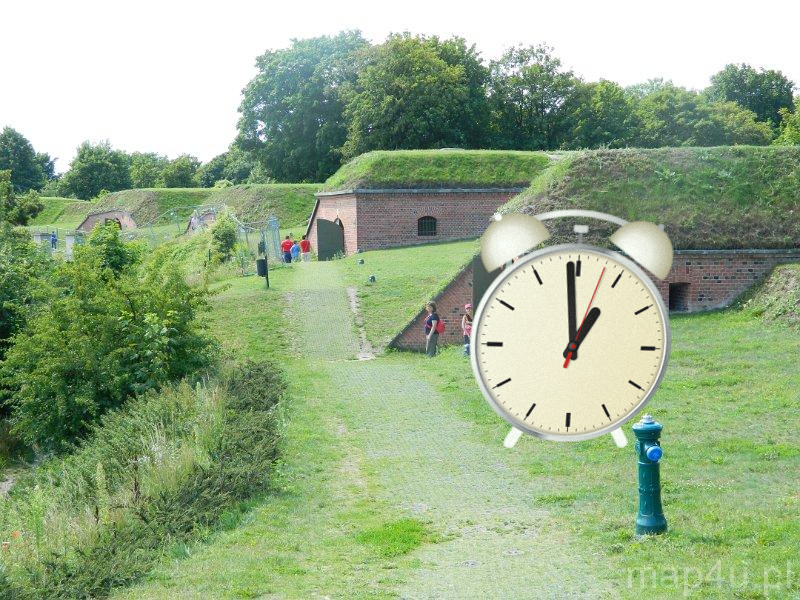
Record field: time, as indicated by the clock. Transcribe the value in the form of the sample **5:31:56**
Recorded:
**12:59:03**
